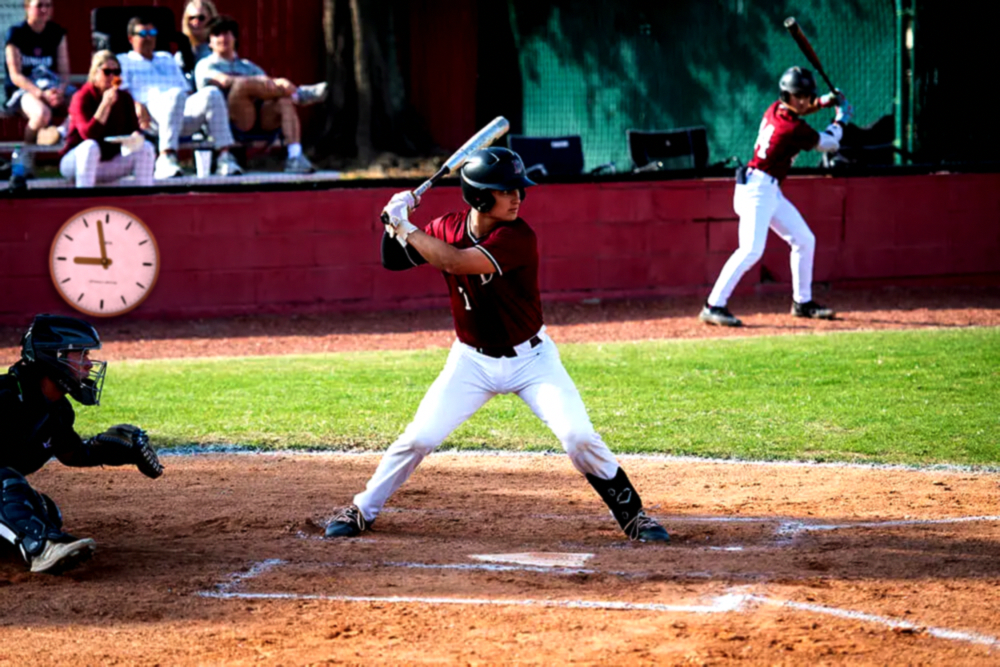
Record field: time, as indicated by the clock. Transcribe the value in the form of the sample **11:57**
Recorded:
**8:58**
